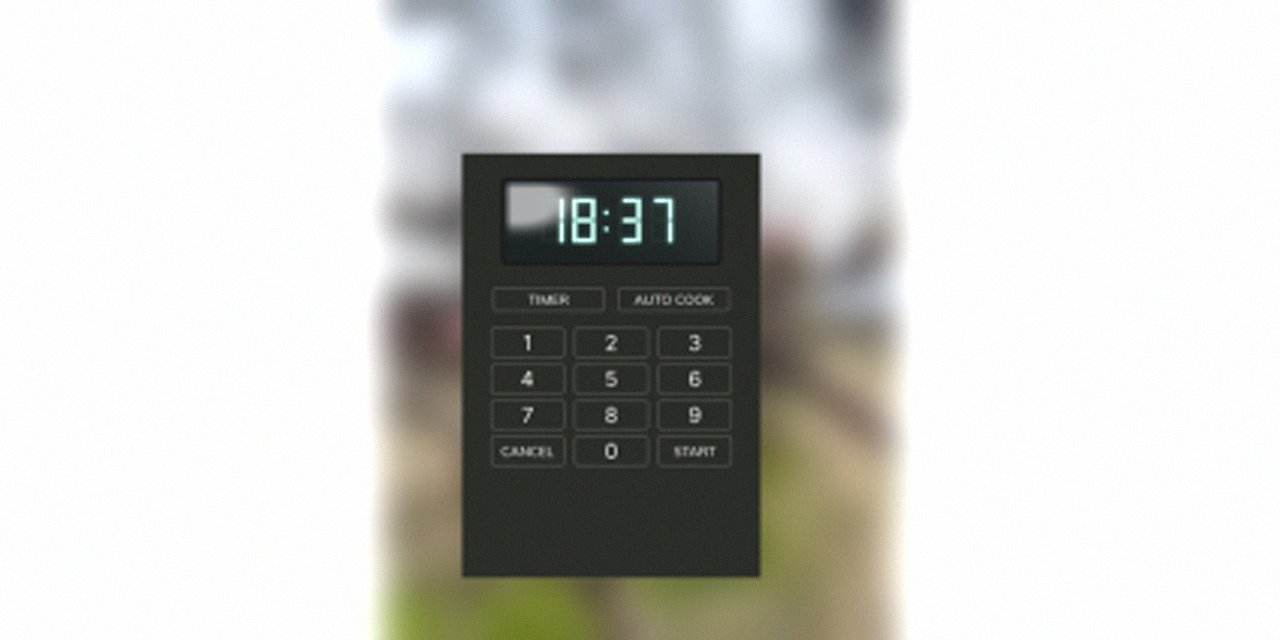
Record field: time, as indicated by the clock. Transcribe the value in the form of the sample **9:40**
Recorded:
**18:37**
